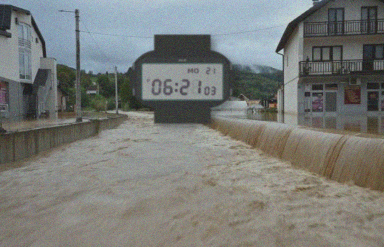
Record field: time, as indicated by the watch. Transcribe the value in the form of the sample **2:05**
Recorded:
**6:21**
